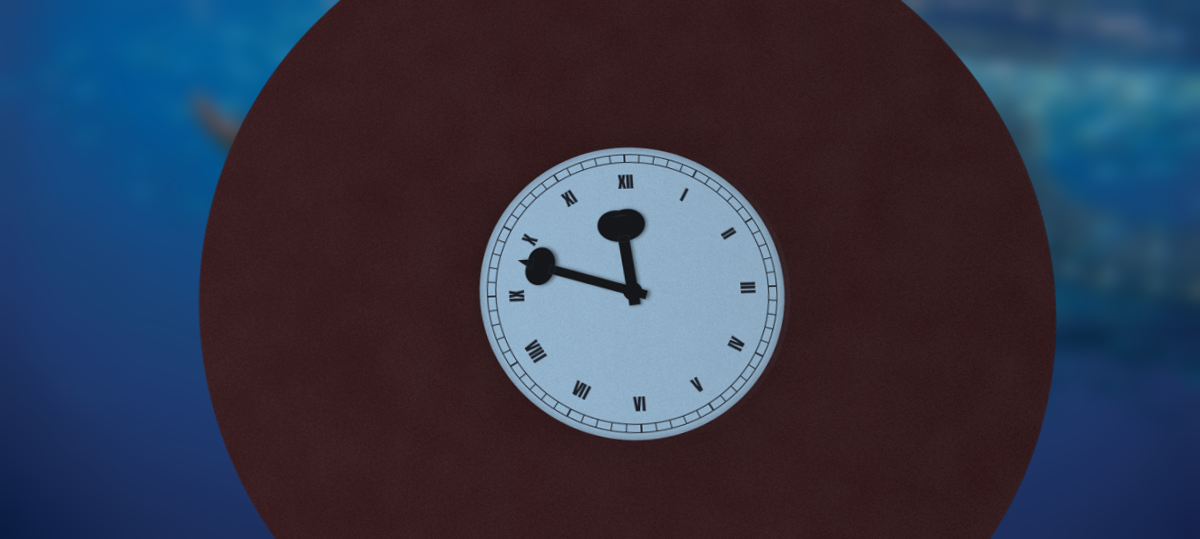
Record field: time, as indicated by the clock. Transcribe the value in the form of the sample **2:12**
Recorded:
**11:48**
